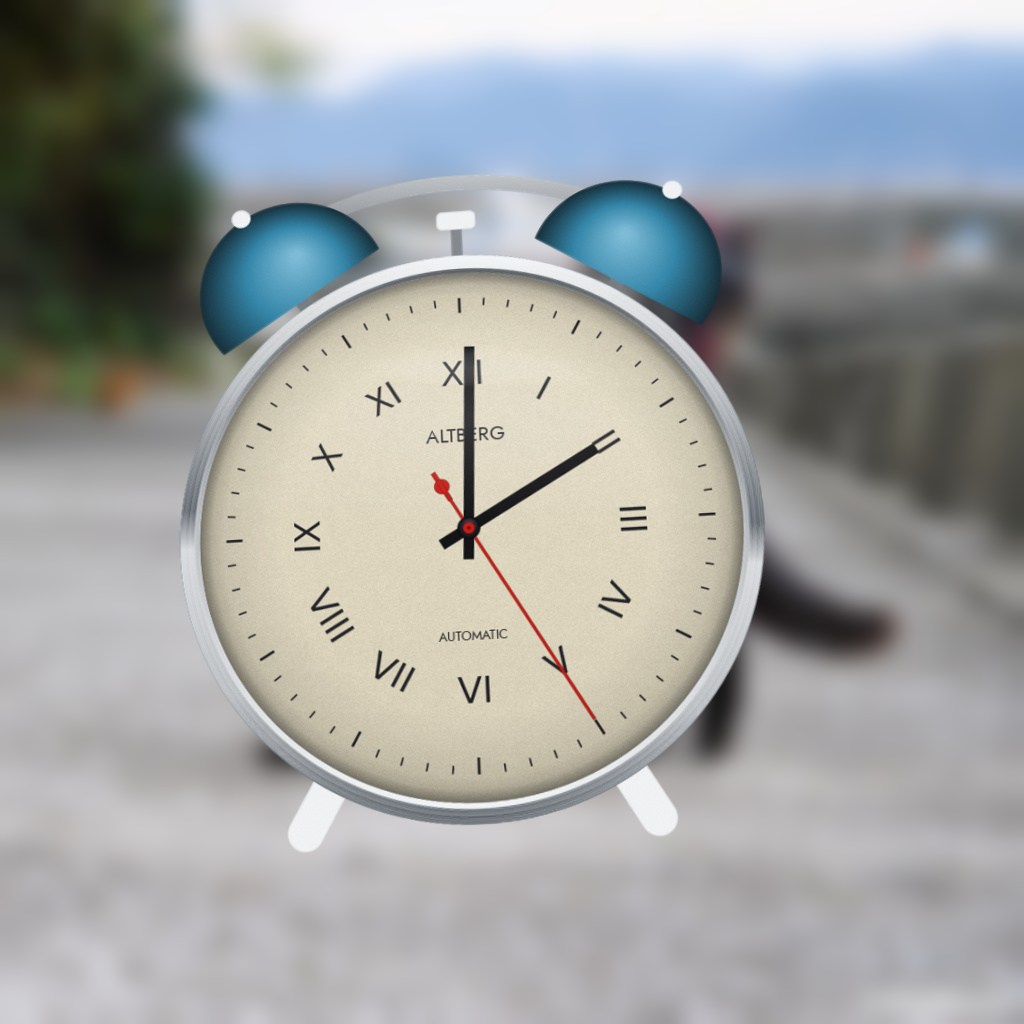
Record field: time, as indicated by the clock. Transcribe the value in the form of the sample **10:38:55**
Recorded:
**2:00:25**
